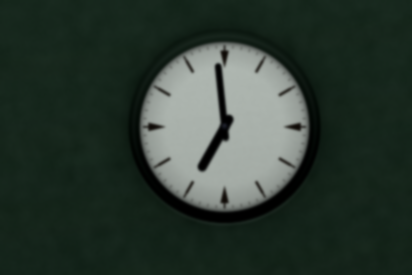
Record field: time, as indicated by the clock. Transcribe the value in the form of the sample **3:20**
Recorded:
**6:59**
